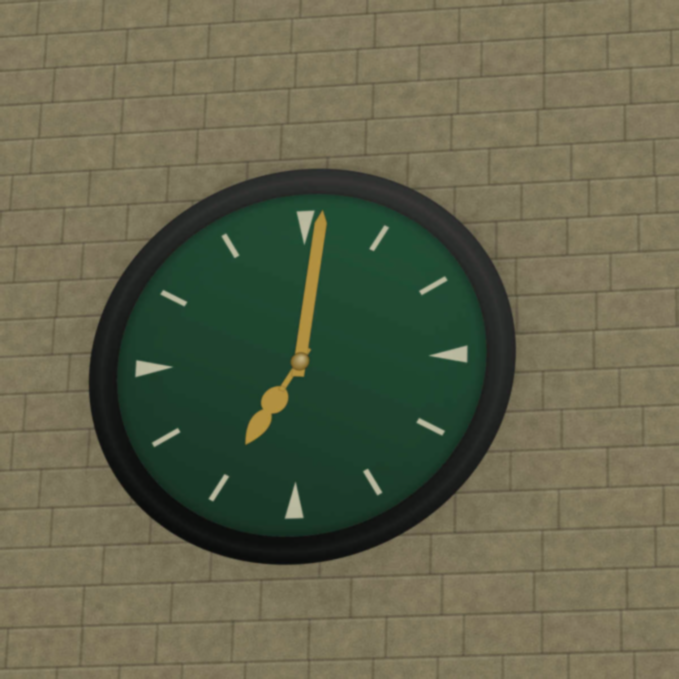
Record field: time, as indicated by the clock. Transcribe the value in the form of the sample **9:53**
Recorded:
**7:01**
